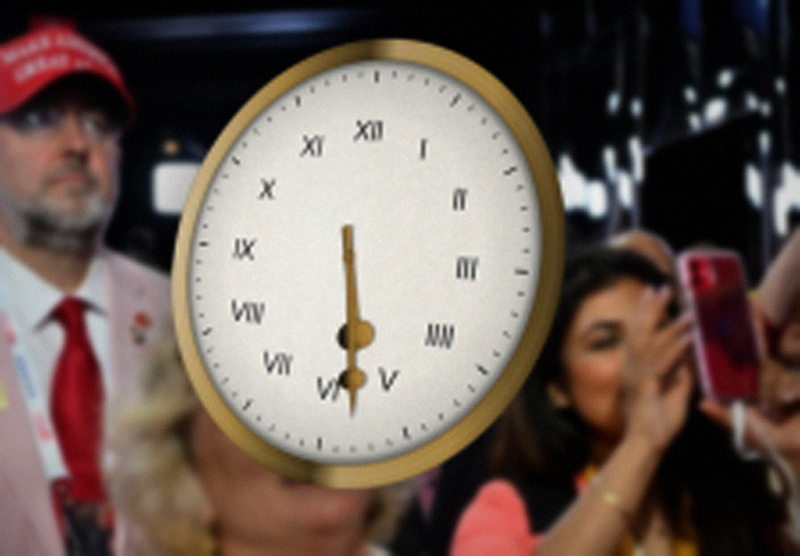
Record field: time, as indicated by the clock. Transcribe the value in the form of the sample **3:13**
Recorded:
**5:28**
